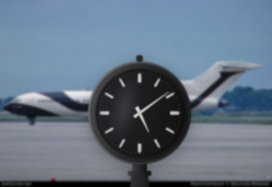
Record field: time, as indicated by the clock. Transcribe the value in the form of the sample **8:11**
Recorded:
**5:09**
